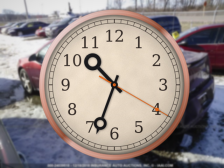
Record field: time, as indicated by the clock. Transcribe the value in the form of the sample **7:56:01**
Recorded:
**10:33:20**
